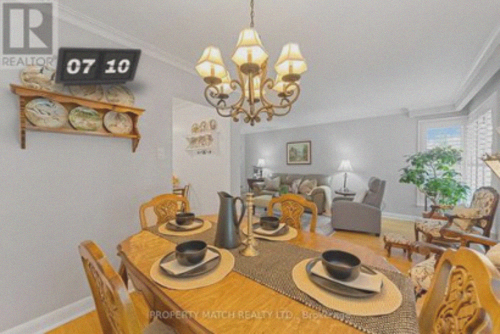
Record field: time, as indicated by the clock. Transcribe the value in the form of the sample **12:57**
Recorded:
**7:10**
